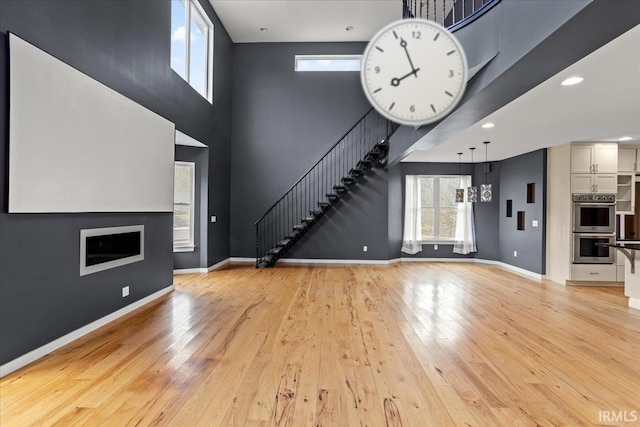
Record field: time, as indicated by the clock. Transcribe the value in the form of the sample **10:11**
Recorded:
**7:56**
